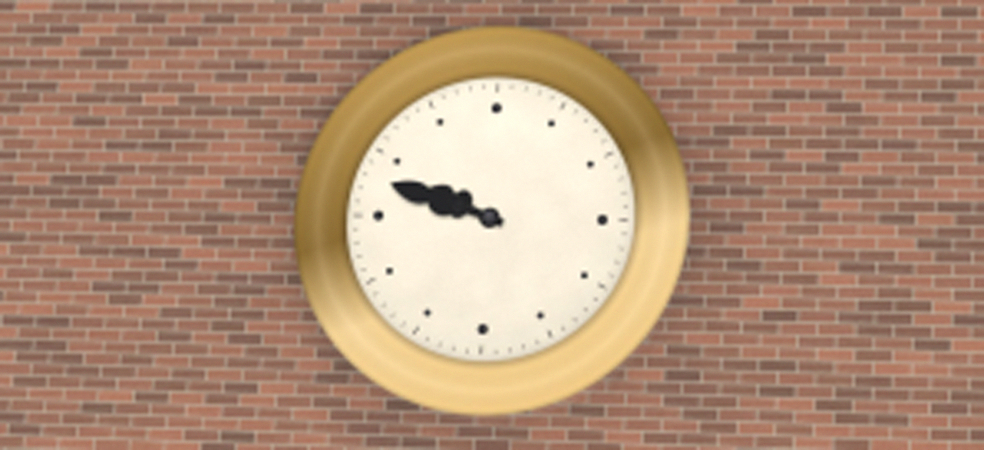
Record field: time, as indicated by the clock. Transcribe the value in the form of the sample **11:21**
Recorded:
**9:48**
